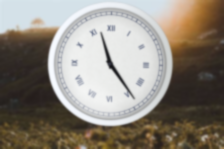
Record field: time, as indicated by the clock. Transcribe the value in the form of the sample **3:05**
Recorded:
**11:24**
